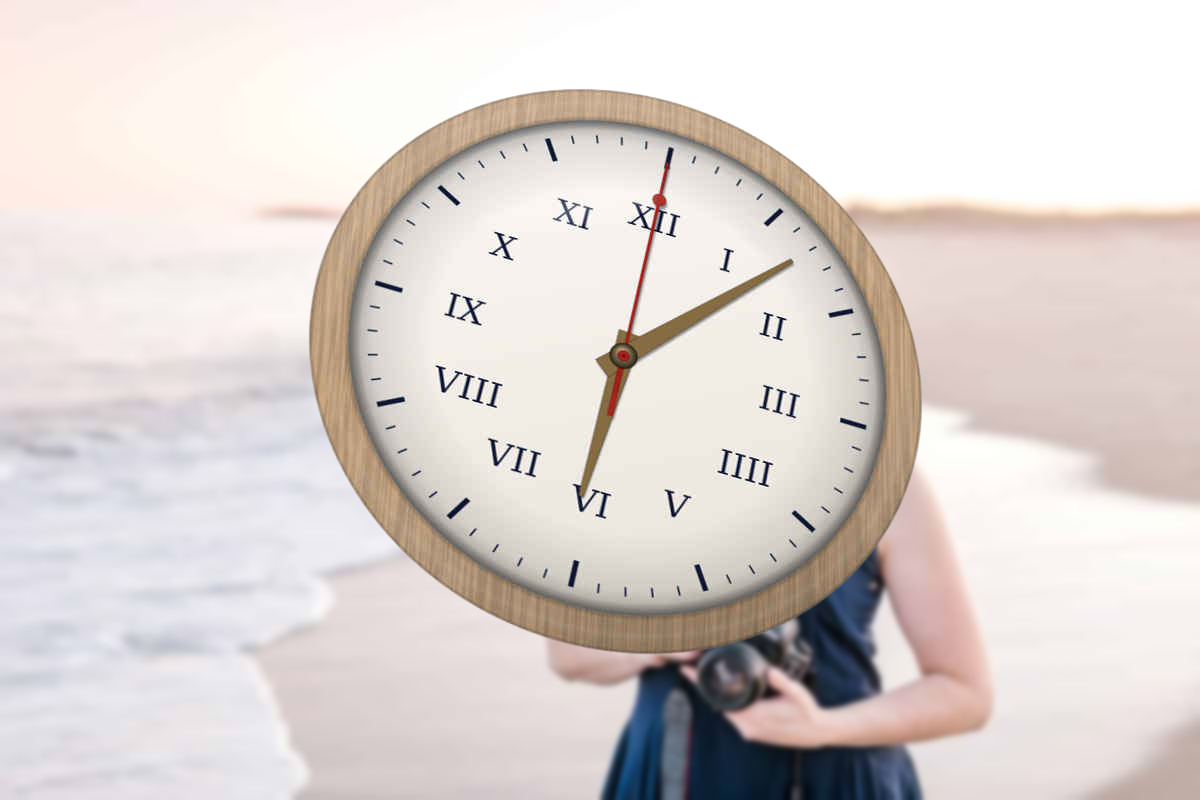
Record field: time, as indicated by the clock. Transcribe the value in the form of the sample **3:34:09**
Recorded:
**6:07:00**
